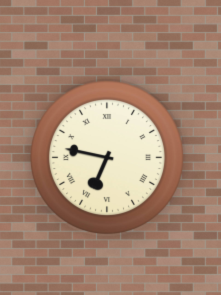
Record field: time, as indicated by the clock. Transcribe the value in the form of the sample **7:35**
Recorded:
**6:47**
